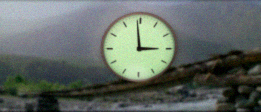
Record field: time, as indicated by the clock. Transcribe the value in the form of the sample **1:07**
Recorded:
**2:59**
